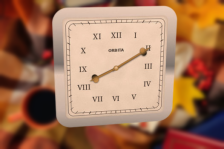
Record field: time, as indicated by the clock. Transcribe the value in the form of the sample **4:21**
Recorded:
**8:10**
